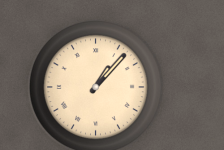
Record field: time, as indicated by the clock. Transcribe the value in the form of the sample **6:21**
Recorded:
**1:07**
